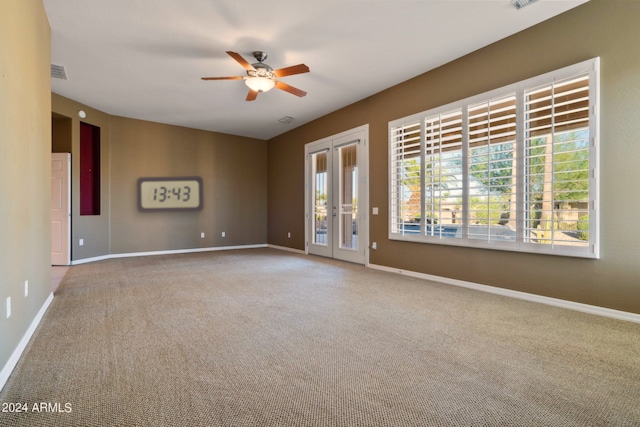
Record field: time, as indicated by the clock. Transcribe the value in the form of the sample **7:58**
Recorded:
**13:43**
